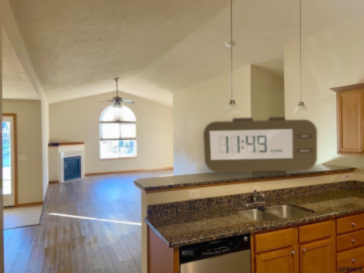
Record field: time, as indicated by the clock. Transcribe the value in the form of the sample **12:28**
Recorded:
**11:49**
